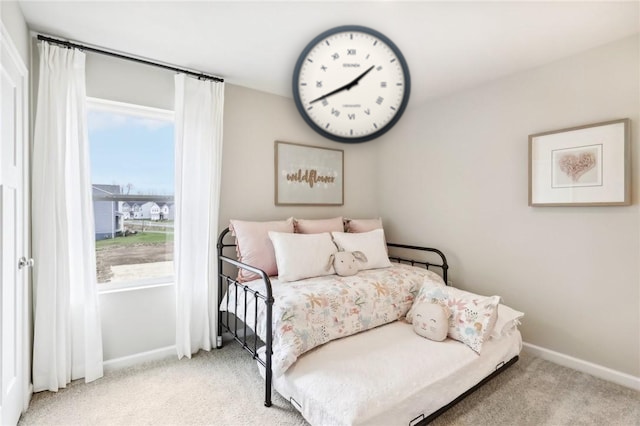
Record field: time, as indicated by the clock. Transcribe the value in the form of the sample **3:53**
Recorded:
**1:41**
